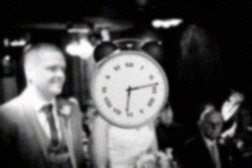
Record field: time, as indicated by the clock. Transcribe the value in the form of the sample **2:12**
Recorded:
**6:13**
